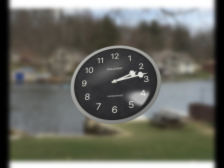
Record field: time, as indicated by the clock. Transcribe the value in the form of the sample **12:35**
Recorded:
**2:13**
